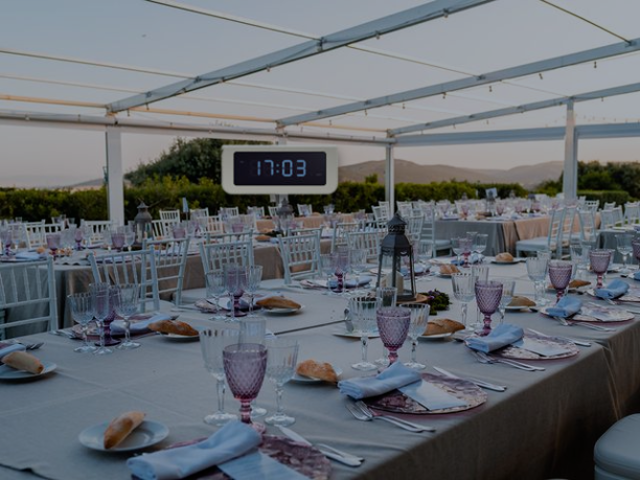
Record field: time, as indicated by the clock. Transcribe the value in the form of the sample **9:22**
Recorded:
**17:03**
